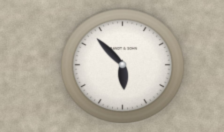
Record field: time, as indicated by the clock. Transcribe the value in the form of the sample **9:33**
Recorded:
**5:53**
